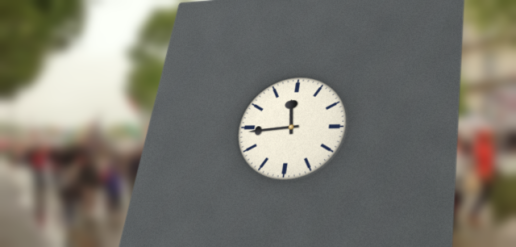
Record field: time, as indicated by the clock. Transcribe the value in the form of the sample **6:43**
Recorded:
**11:44**
